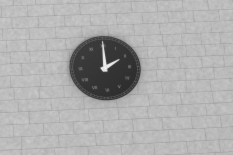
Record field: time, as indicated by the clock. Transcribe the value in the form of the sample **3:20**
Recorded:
**2:00**
